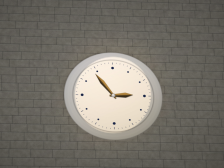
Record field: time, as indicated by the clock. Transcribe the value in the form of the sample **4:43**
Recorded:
**2:54**
